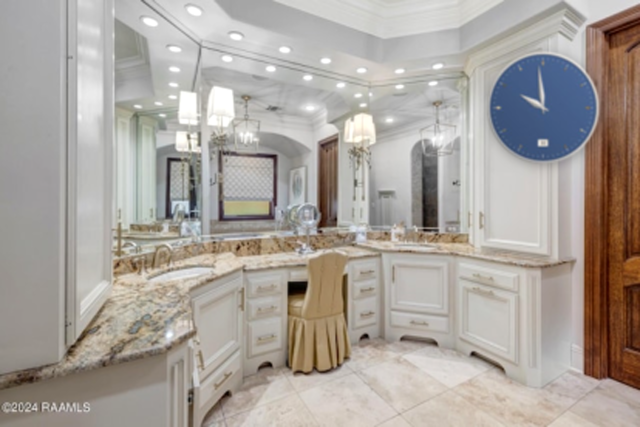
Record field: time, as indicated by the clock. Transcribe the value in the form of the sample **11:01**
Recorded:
**9:59**
